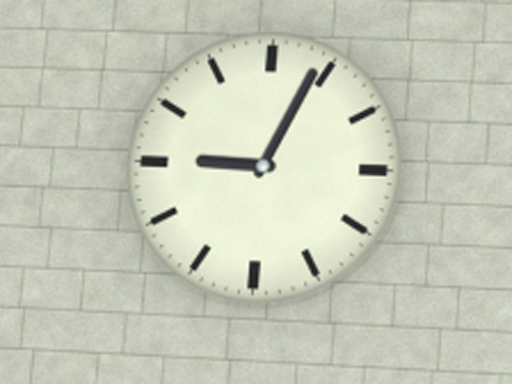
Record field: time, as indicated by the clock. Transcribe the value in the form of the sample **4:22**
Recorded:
**9:04**
